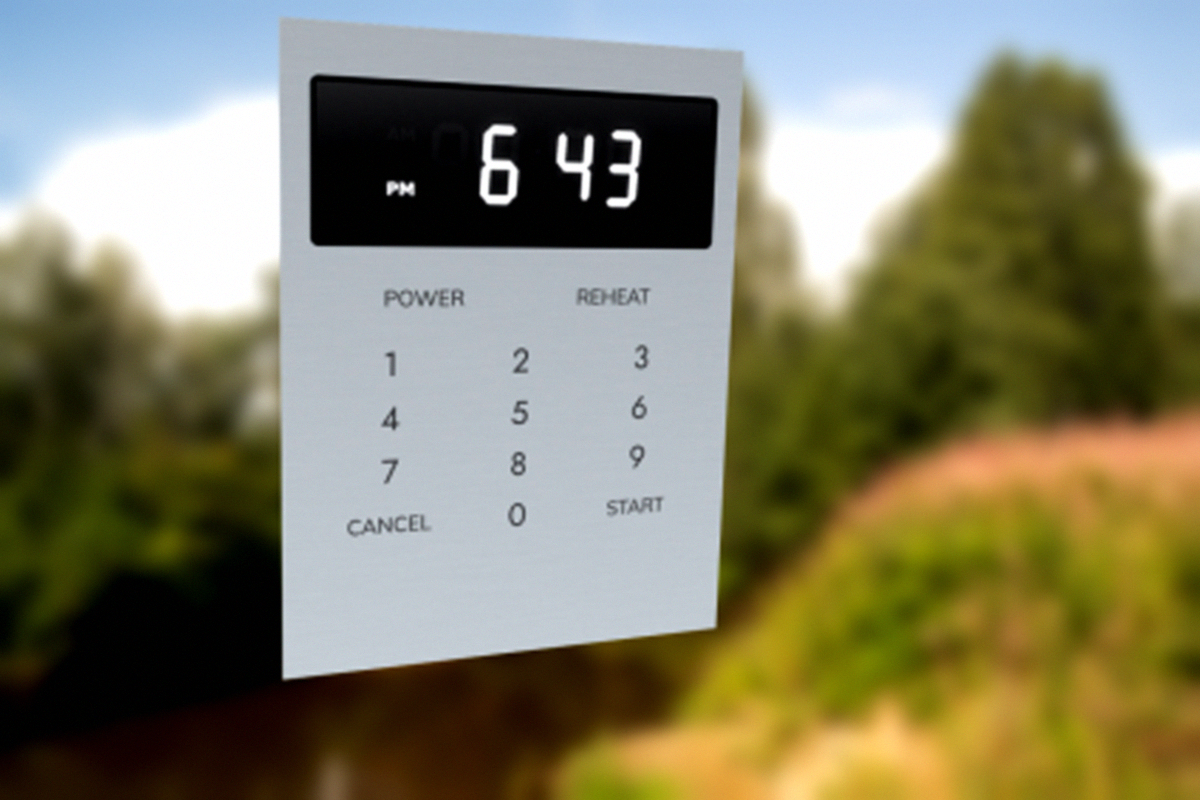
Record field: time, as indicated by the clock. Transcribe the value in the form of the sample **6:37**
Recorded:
**6:43**
